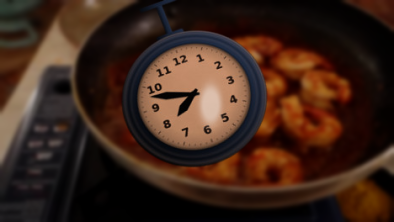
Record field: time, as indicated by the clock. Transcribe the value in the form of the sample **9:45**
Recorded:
**7:48**
